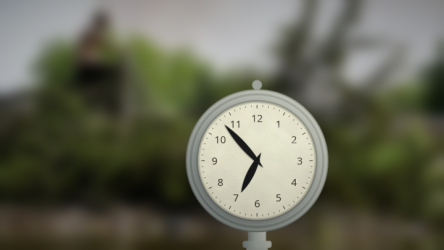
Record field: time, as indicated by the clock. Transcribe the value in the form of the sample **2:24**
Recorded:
**6:53**
